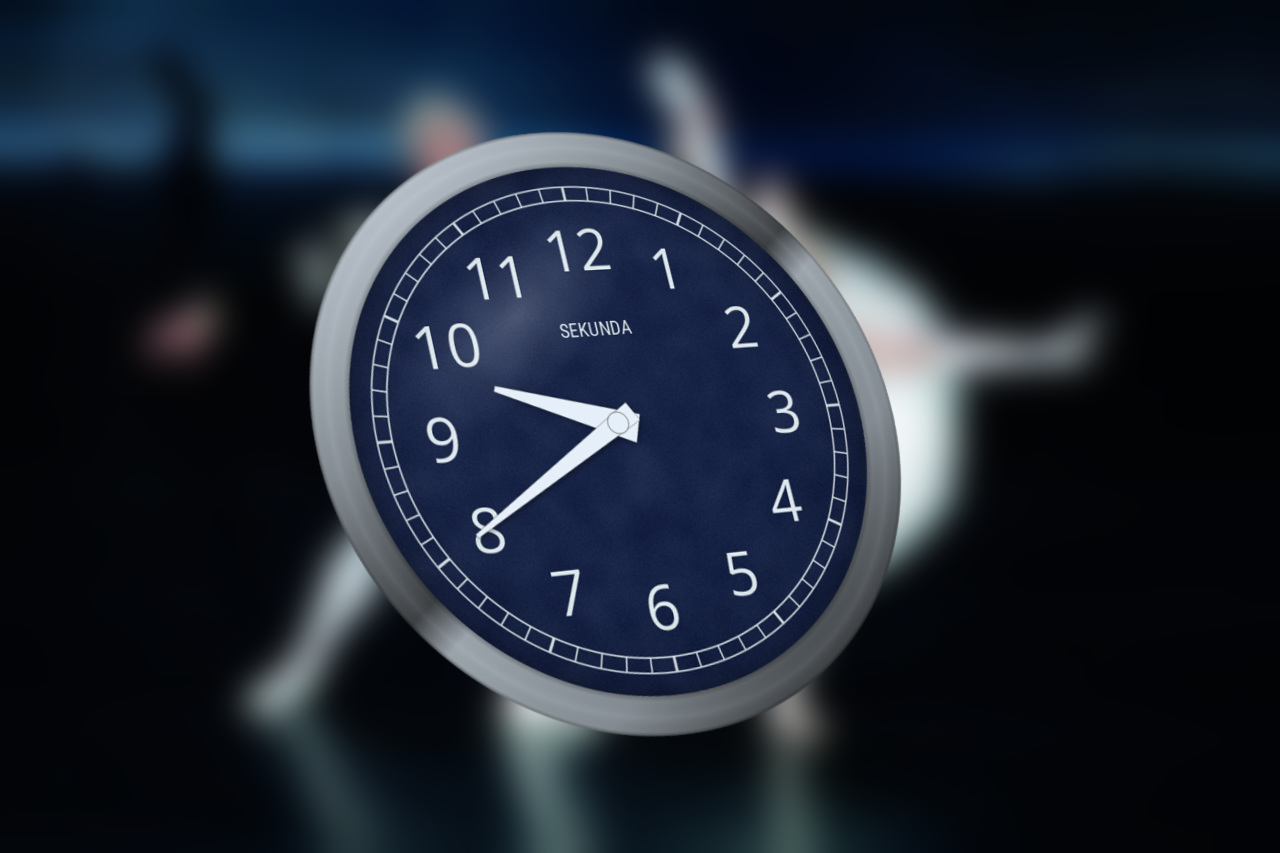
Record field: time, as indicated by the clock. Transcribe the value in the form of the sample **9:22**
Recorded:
**9:40**
